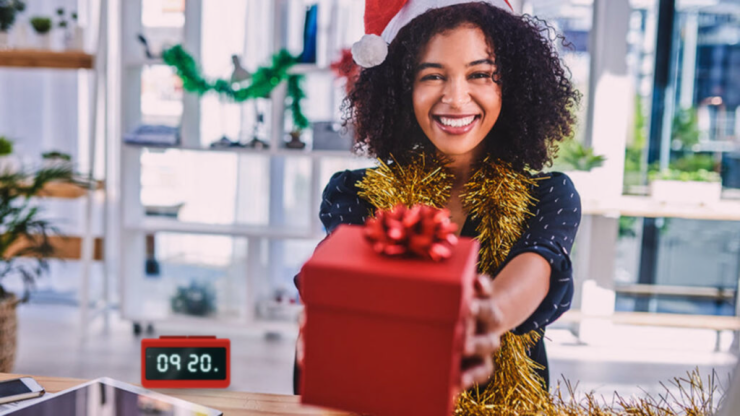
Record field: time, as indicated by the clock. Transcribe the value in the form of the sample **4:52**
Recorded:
**9:20**
